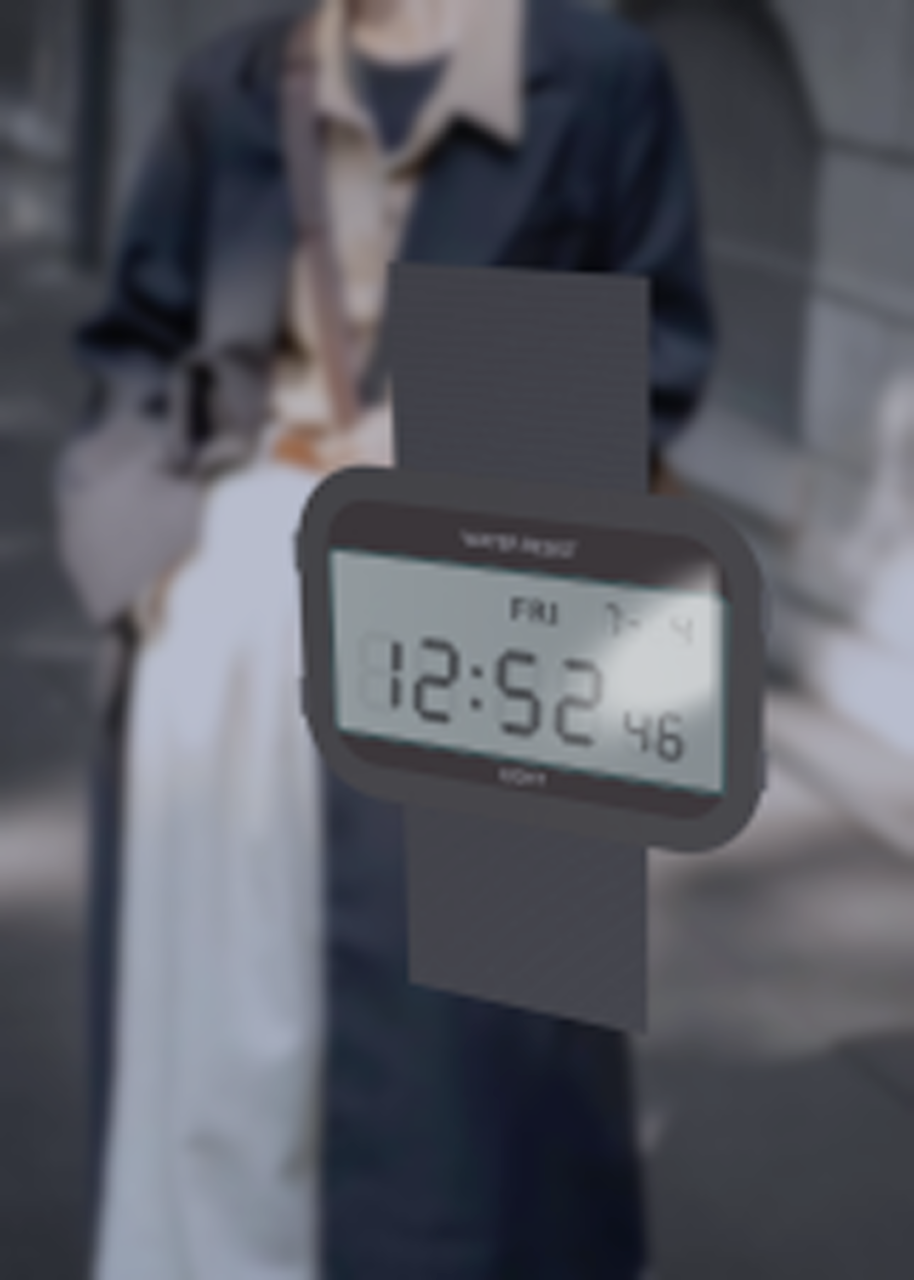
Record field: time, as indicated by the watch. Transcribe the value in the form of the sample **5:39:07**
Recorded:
**12:52:46**
